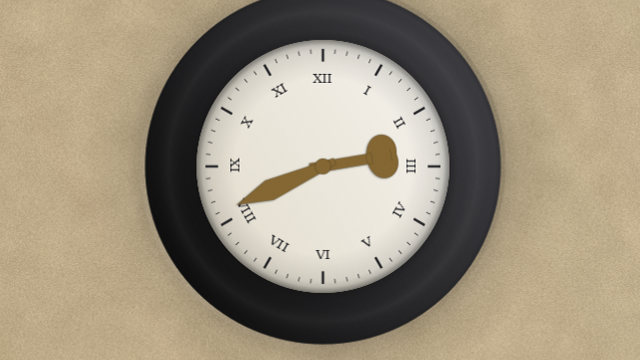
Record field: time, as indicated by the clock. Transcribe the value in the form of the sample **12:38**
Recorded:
**2:41**
